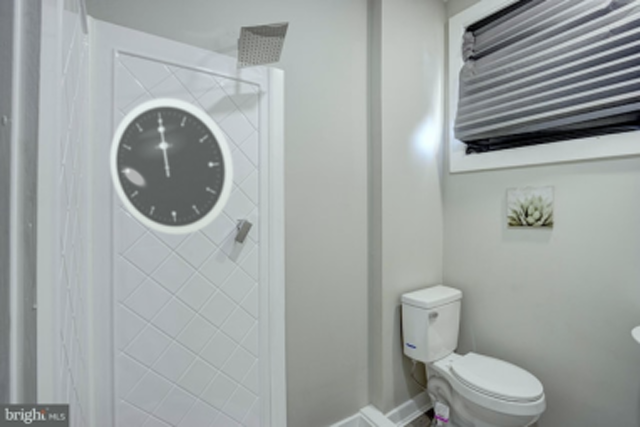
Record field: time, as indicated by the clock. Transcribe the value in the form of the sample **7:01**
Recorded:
**12:00**
